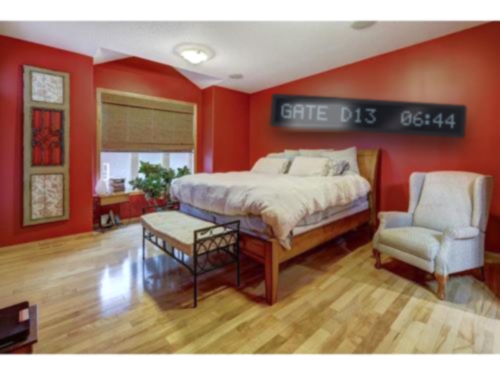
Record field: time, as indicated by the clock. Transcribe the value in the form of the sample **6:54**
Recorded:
**6:44**
